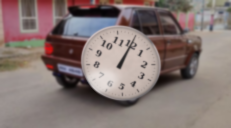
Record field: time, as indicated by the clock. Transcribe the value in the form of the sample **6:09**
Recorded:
**12:00**
